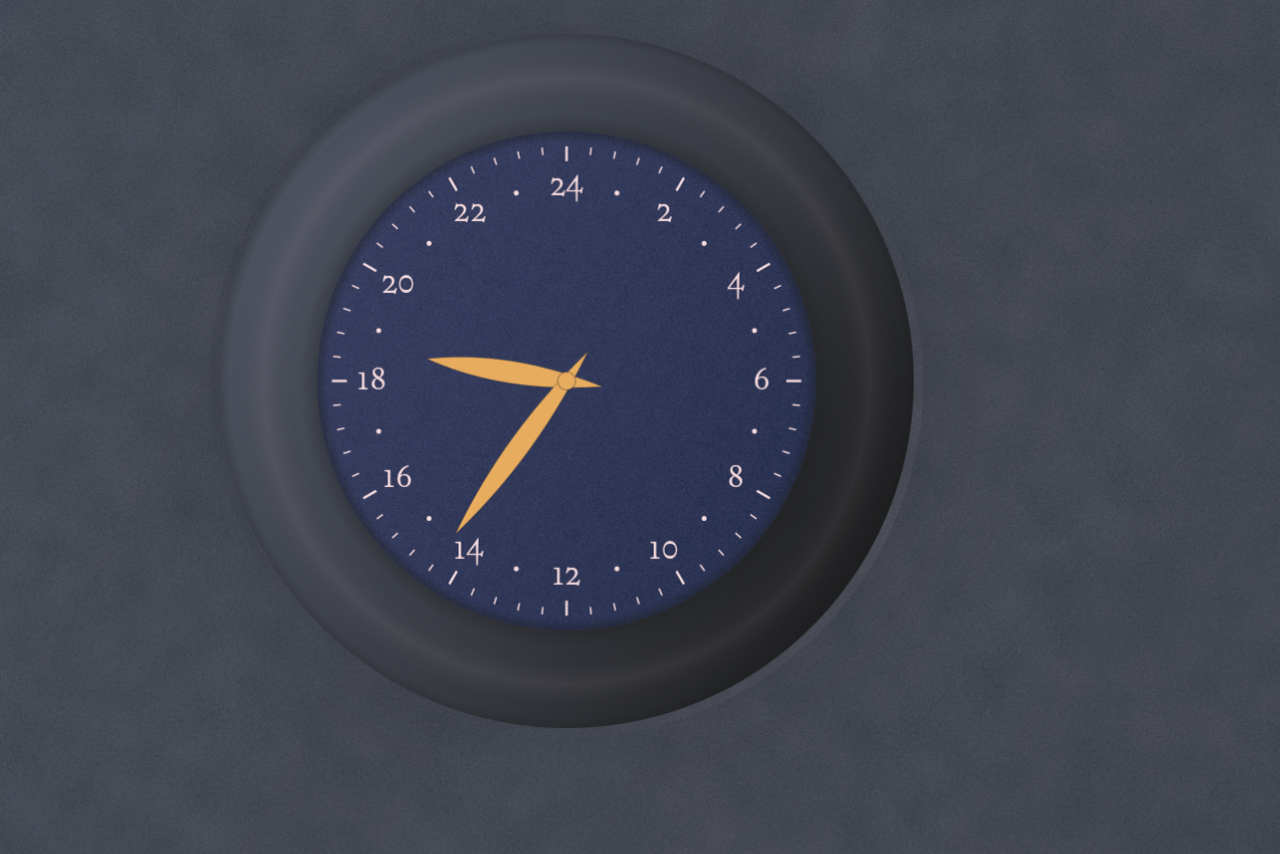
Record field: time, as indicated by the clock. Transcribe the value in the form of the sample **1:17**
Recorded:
**18:36**
